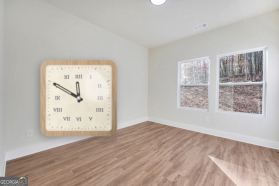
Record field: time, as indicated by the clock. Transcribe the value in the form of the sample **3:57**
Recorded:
**11:50**
